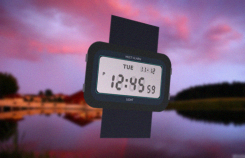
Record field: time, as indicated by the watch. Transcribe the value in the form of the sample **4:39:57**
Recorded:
**12:45:59**
